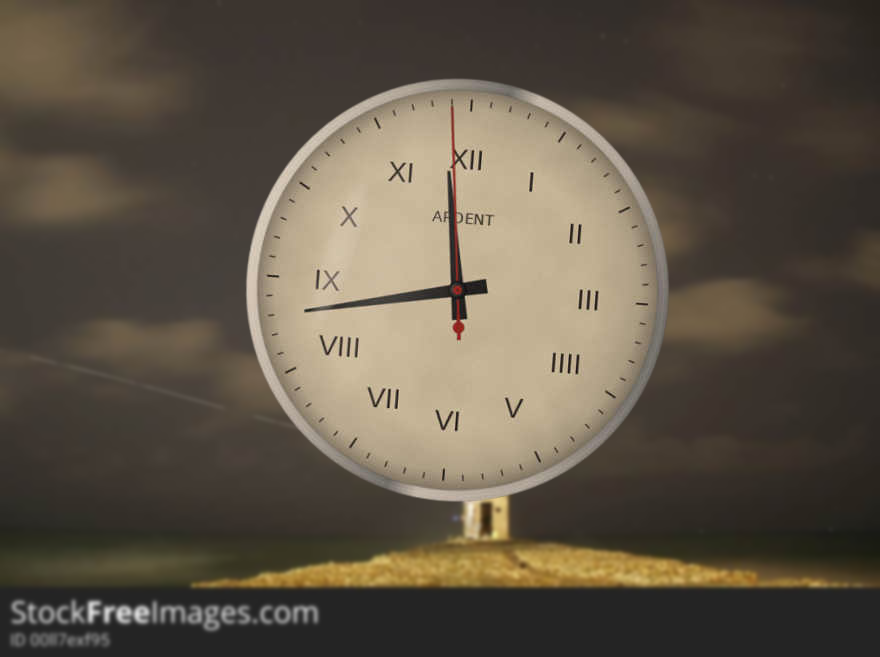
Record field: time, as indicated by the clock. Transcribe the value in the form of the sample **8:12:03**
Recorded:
**11:42:59**
